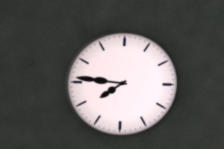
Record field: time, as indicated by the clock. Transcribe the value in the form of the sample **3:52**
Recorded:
**7:46**
